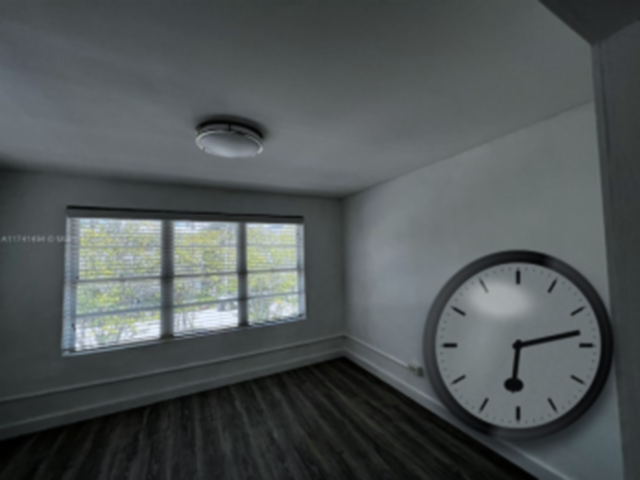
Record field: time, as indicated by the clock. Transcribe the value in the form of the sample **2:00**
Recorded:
**6:13**
